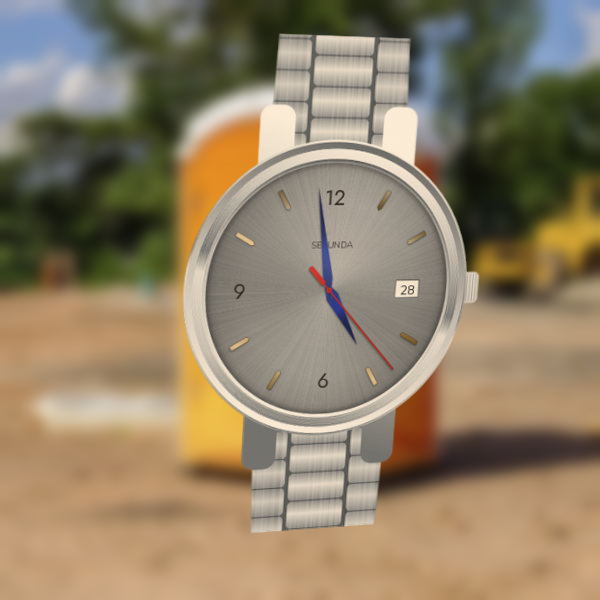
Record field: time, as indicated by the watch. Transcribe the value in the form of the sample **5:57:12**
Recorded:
**4:58:23**
